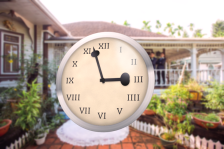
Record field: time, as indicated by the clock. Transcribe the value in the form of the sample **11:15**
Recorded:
**2:57**
